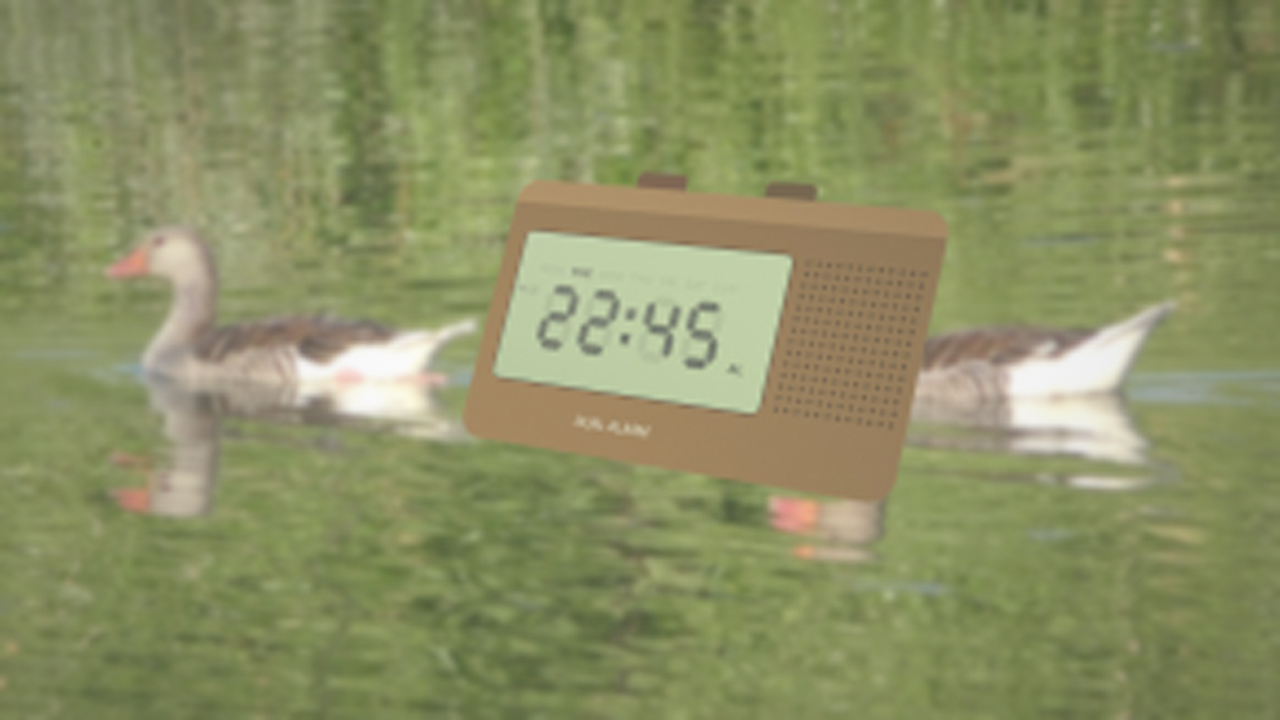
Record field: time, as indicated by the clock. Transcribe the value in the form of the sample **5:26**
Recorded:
**22:45**
